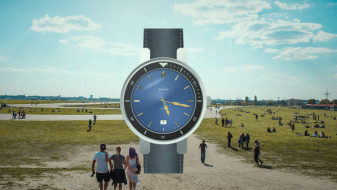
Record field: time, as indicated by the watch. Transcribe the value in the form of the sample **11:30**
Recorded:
**5:17**
